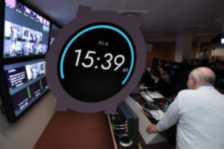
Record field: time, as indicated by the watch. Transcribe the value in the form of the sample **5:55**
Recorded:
**15:39**
